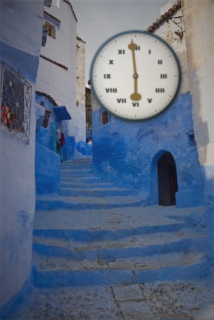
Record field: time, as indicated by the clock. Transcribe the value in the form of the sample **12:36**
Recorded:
**5:59**
